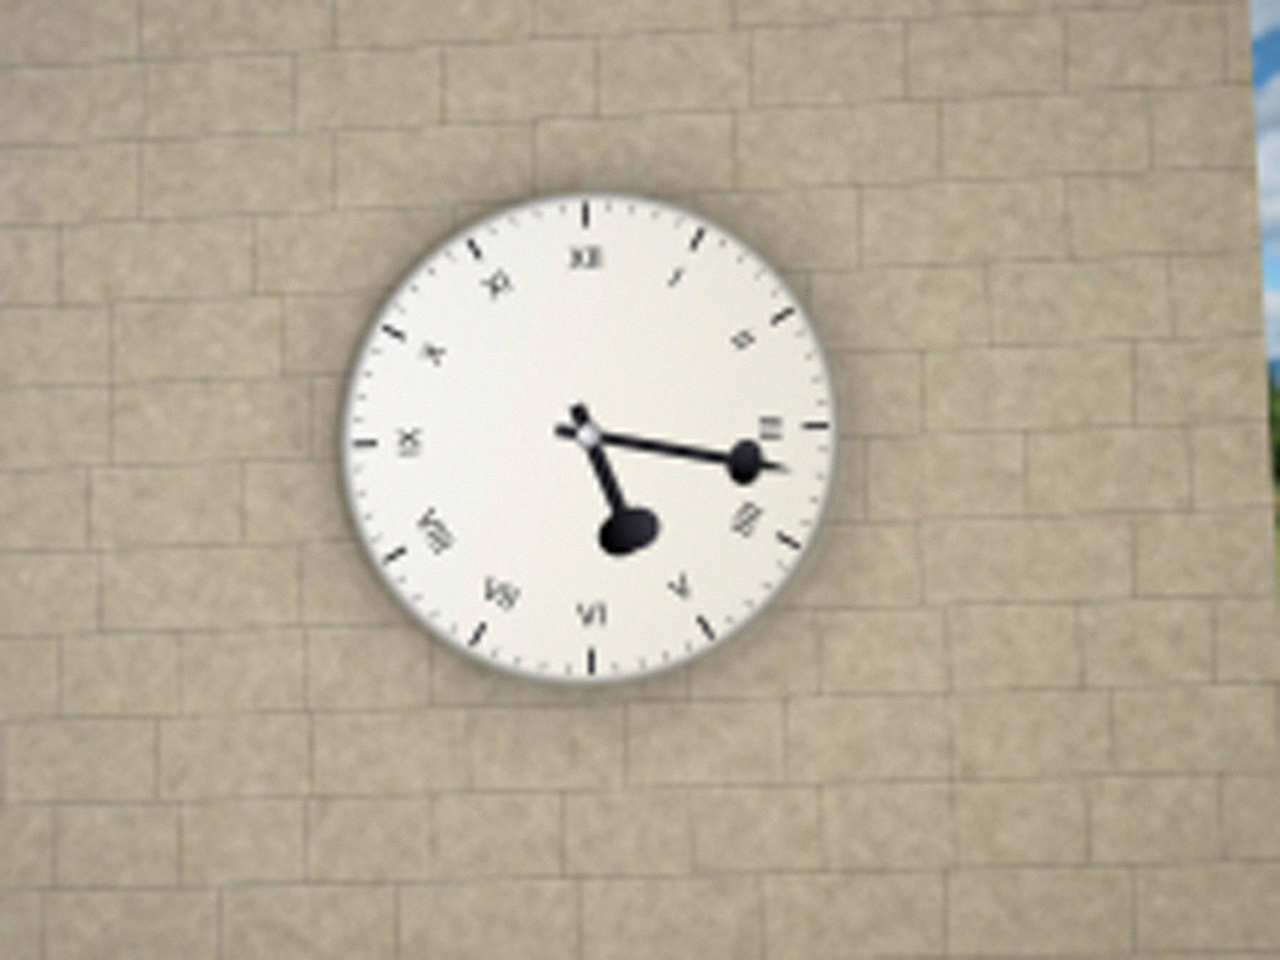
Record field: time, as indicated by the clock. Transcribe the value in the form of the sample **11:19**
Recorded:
**5:17**
